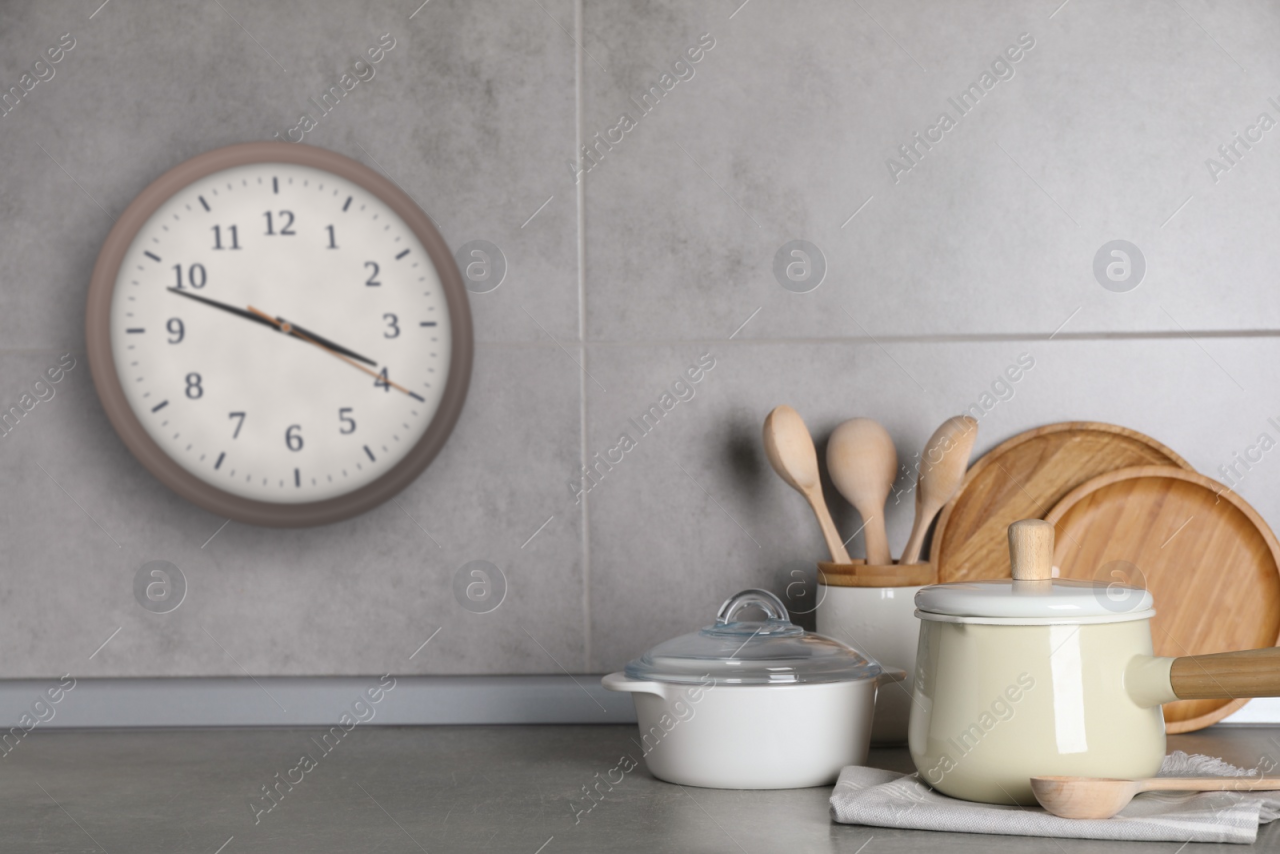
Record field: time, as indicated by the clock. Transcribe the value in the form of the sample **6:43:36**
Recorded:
**3:48:20**
